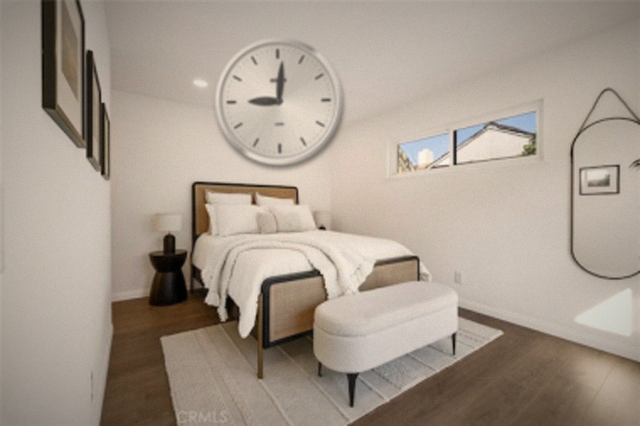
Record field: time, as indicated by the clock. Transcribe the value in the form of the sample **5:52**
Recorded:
**9:01**
